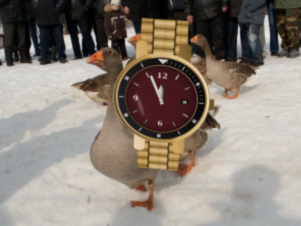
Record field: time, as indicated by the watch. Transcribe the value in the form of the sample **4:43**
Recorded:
**11:56**
